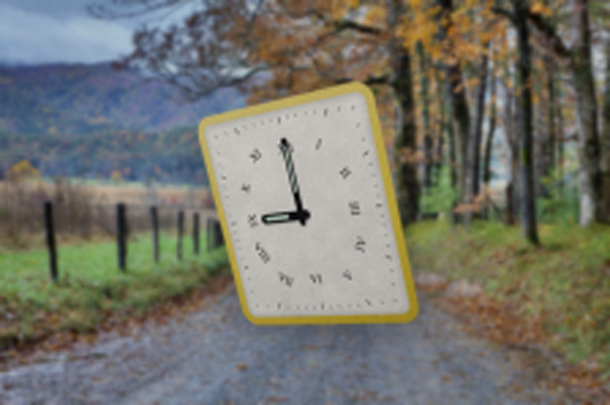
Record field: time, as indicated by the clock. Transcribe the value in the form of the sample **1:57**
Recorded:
**9:00**
